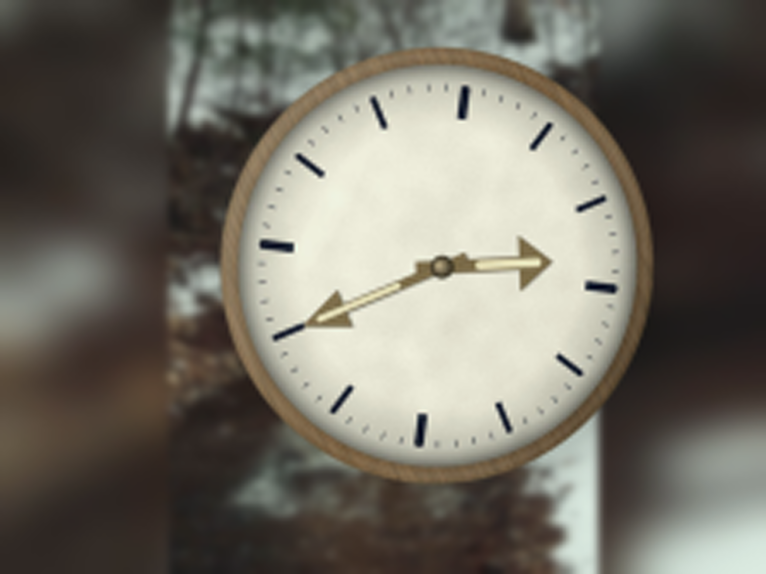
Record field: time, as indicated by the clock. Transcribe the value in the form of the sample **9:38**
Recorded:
**2:40**
